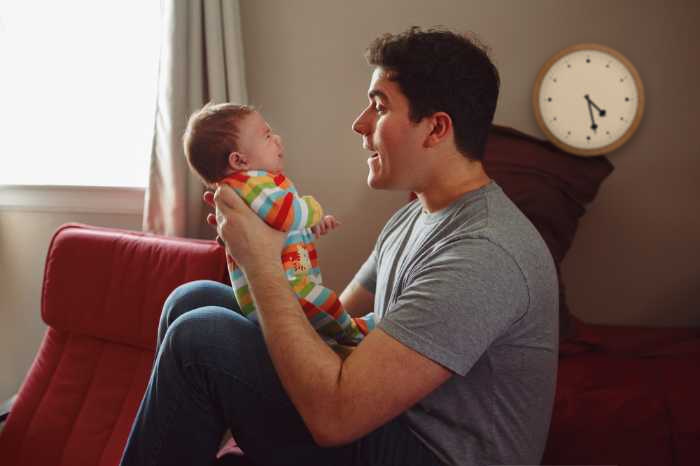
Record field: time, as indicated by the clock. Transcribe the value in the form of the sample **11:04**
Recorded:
**4:28**
